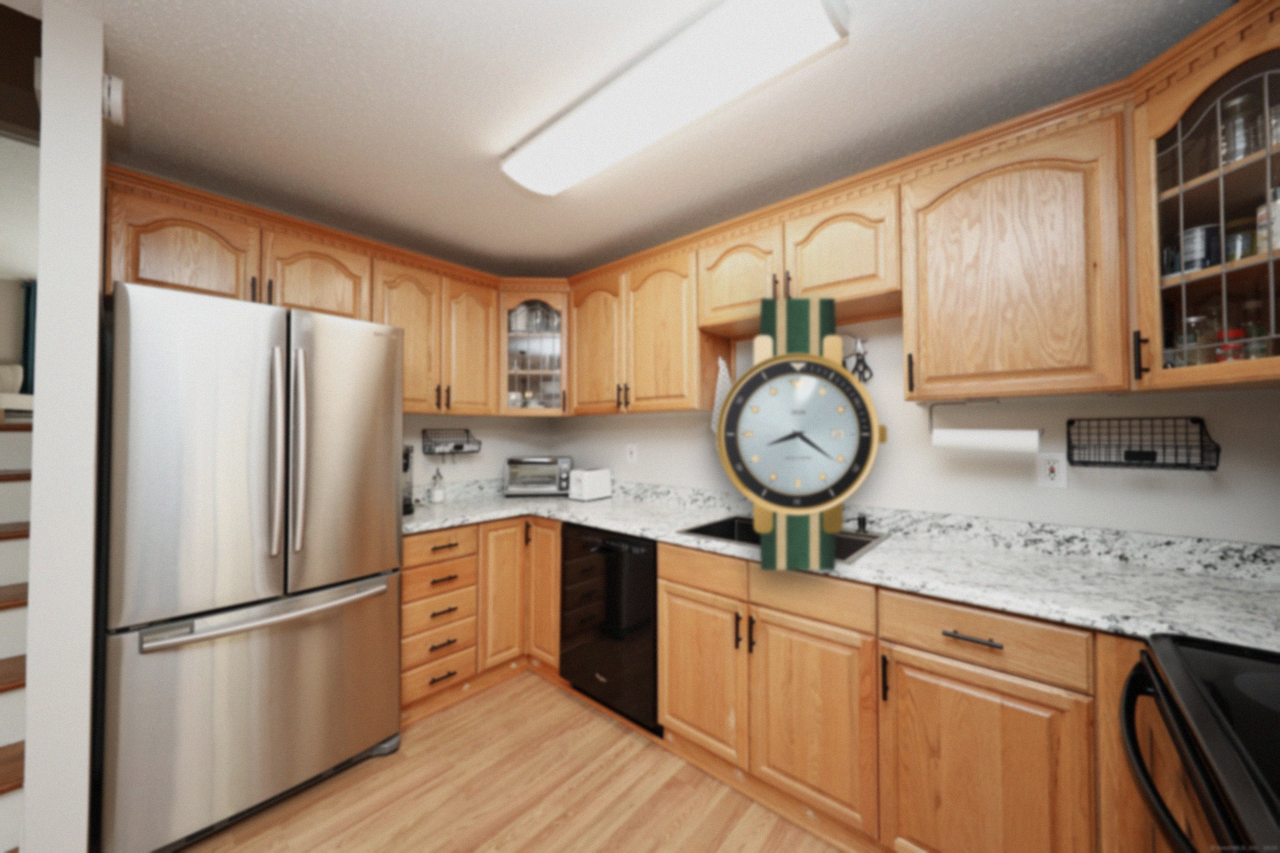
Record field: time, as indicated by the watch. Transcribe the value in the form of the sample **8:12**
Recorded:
**8:21**
